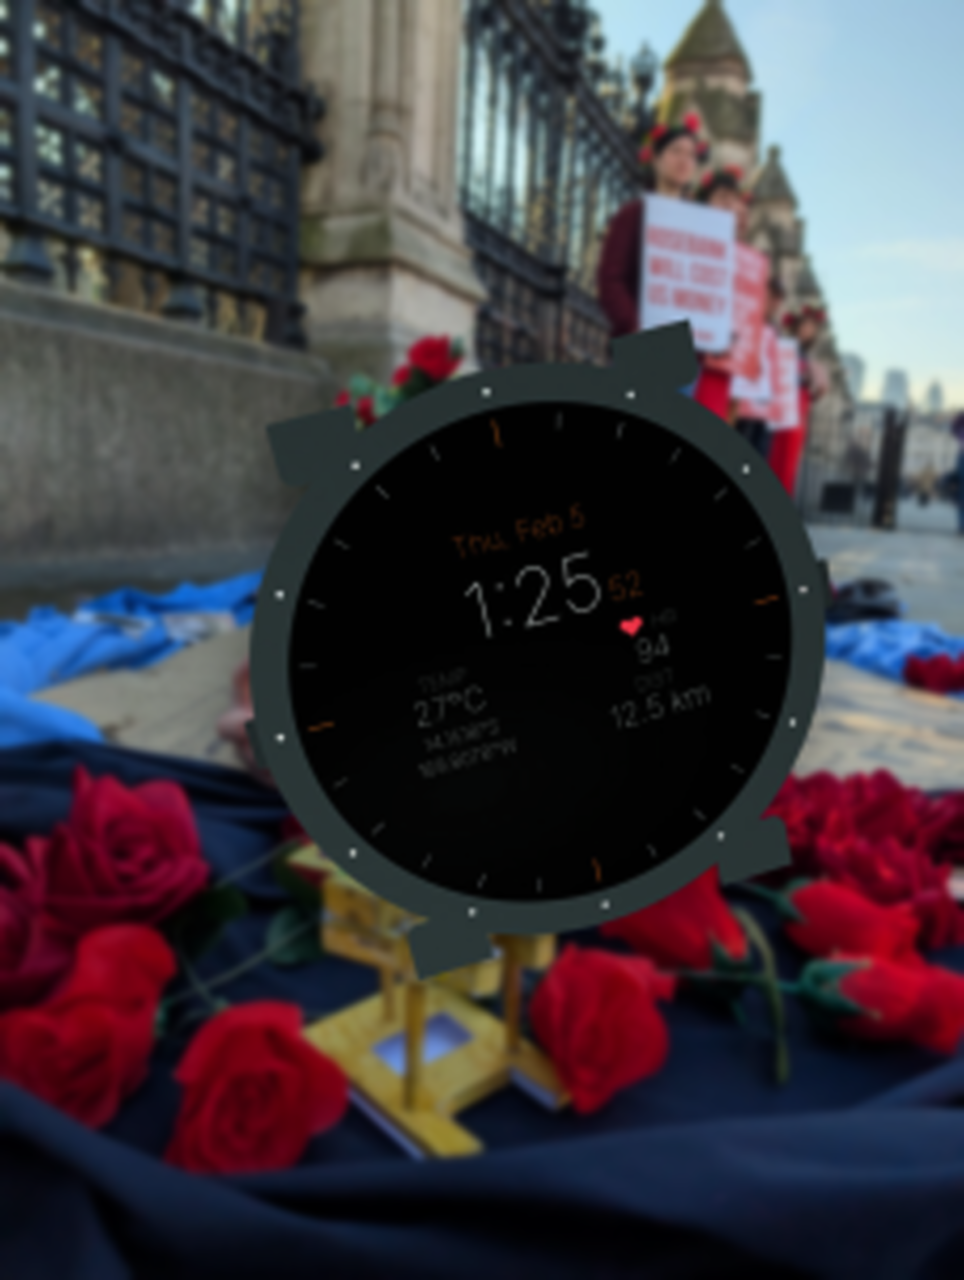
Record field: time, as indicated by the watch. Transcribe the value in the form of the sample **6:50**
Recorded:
**1:25**
